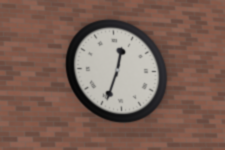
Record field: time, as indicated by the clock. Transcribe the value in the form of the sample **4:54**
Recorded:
**12:34**
